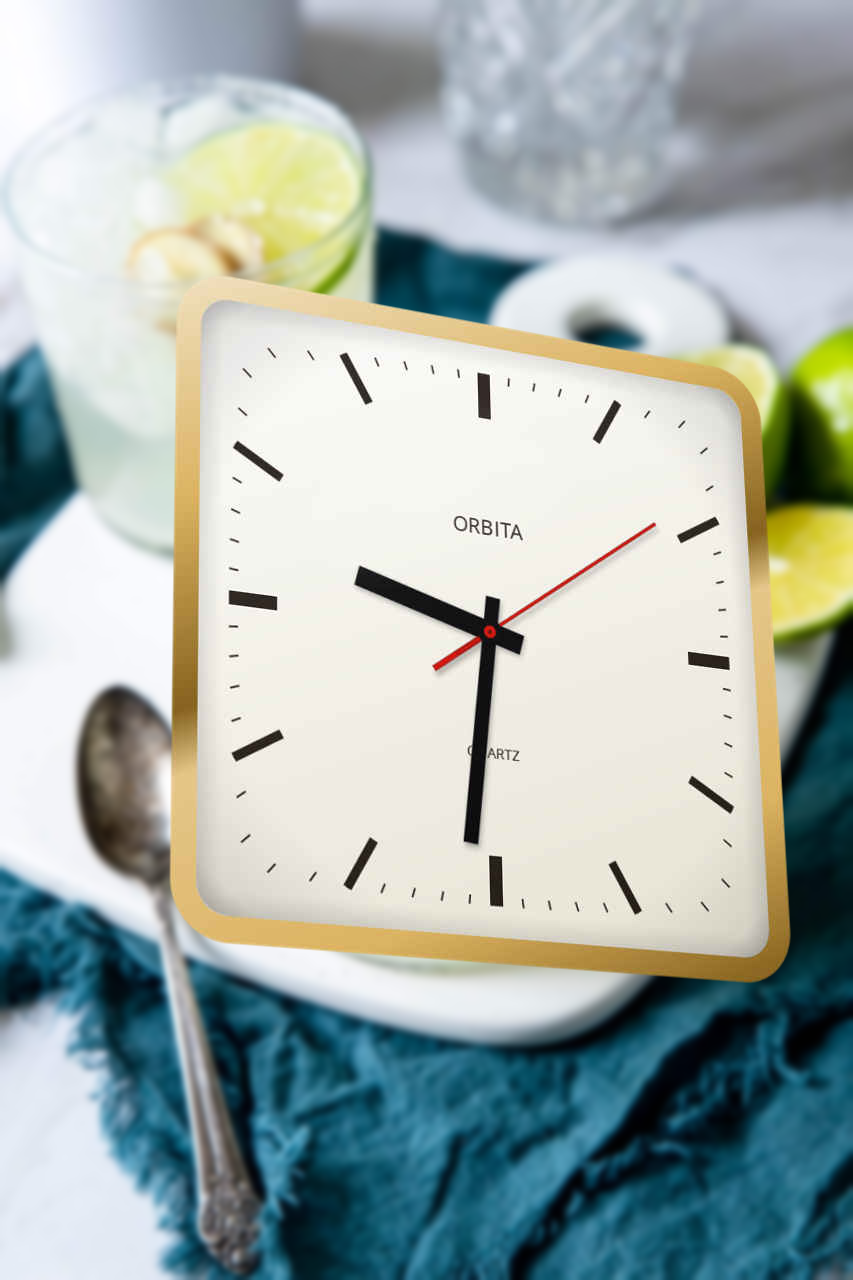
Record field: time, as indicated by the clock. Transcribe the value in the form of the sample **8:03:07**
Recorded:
**9:31:09**
